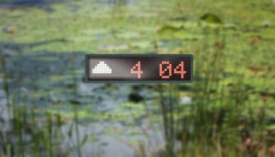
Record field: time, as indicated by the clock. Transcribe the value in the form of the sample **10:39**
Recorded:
**4:04**
